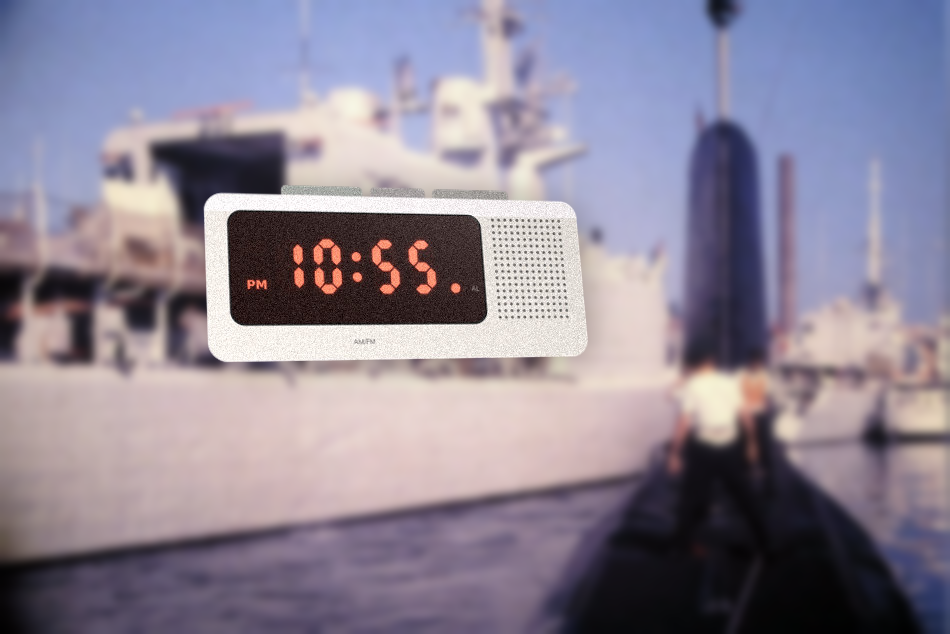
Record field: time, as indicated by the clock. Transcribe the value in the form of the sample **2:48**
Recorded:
**10:55**
